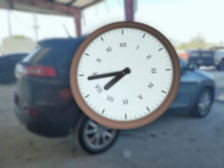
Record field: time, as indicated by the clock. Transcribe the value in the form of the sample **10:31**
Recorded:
**7:44**
